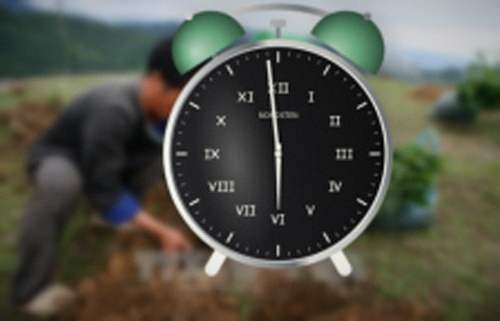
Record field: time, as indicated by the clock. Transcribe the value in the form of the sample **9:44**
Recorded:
**5:59**
